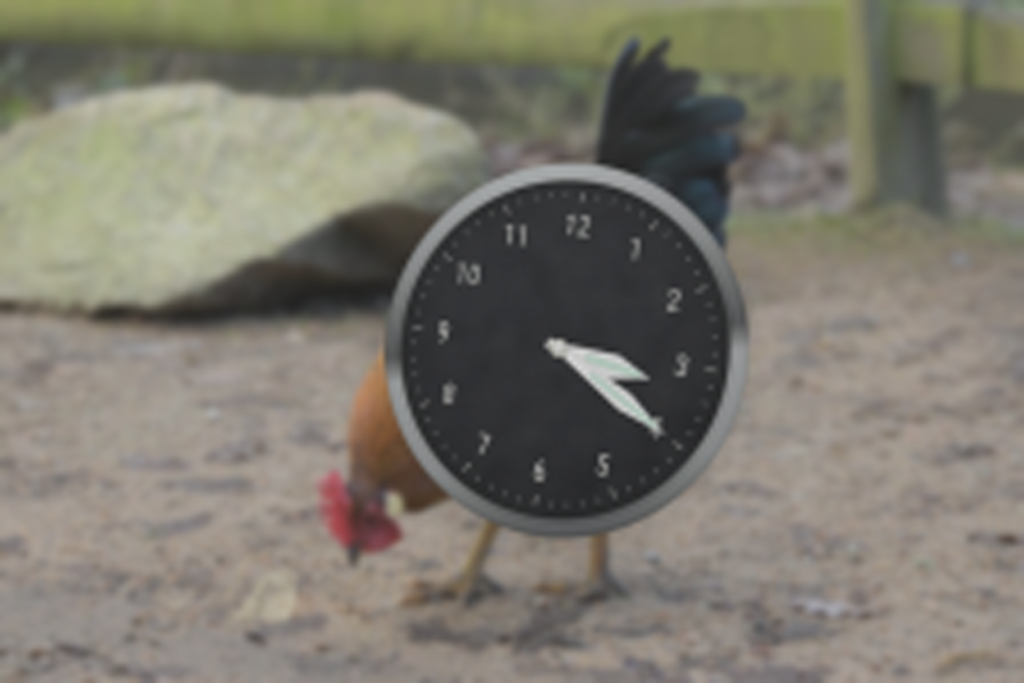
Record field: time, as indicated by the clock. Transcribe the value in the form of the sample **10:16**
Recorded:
**3:20**
